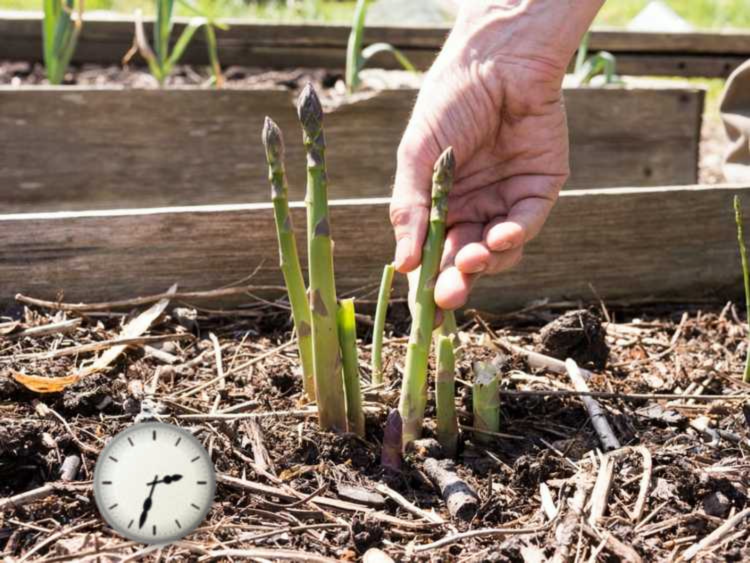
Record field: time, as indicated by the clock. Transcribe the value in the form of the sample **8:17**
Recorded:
**2:33**
